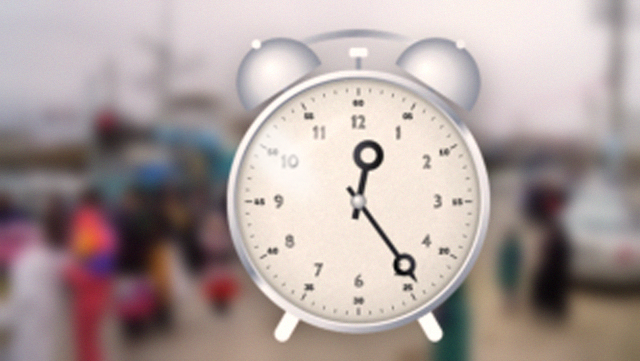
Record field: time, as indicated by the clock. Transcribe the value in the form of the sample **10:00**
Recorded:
**12:24**
